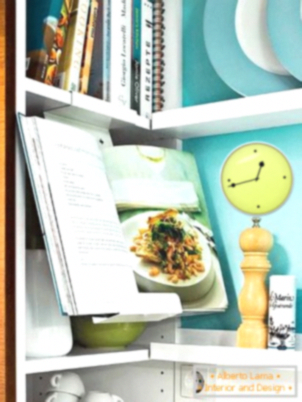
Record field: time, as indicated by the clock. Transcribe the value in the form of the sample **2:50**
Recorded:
**12:43**
